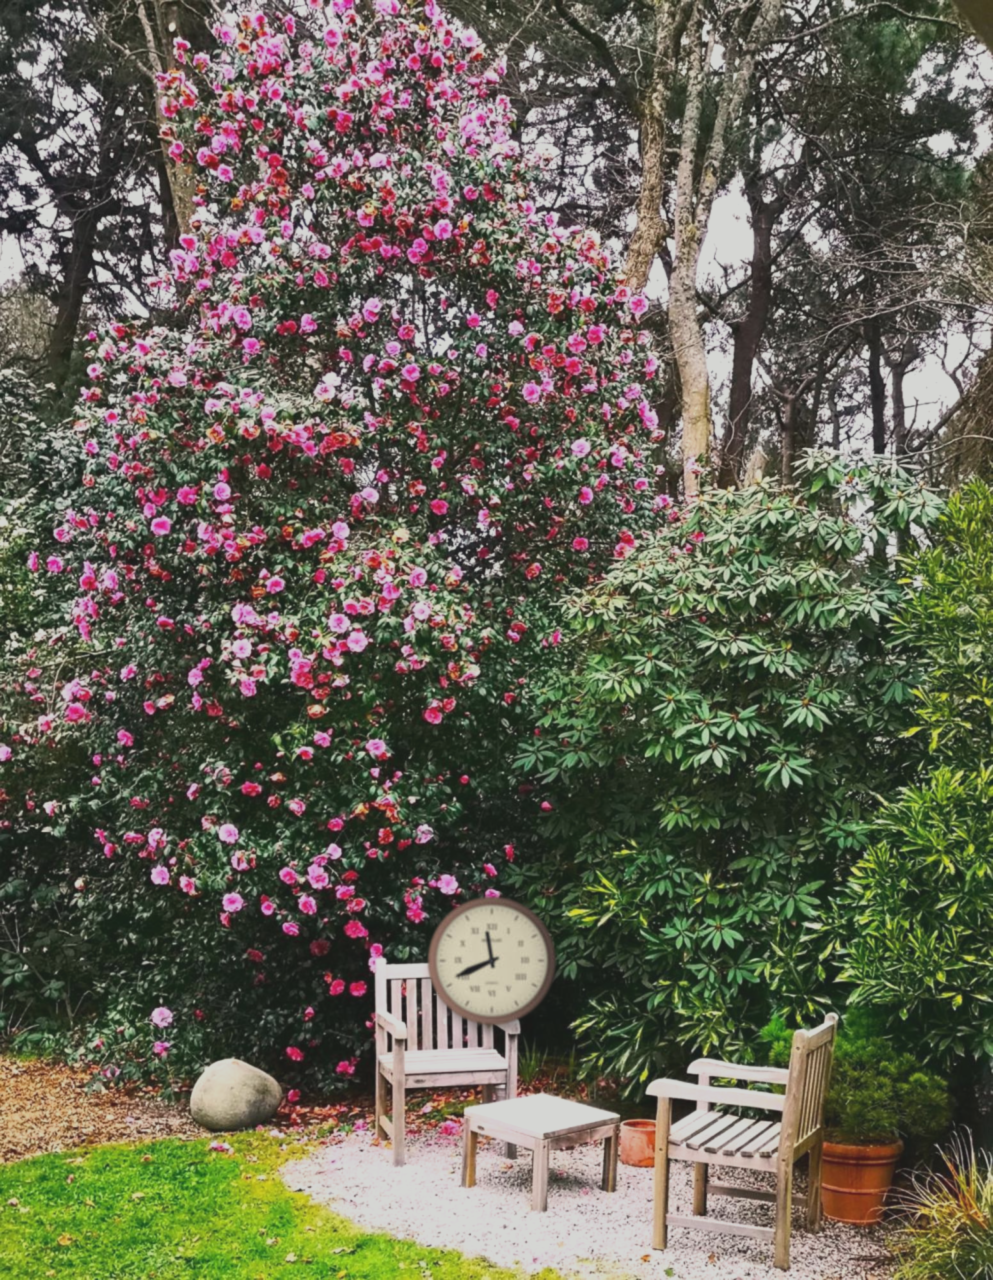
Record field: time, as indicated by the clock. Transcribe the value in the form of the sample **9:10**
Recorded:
**11:41**
